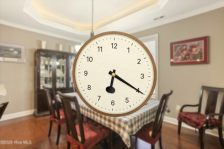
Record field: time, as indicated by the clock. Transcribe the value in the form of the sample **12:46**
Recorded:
**6:20**
